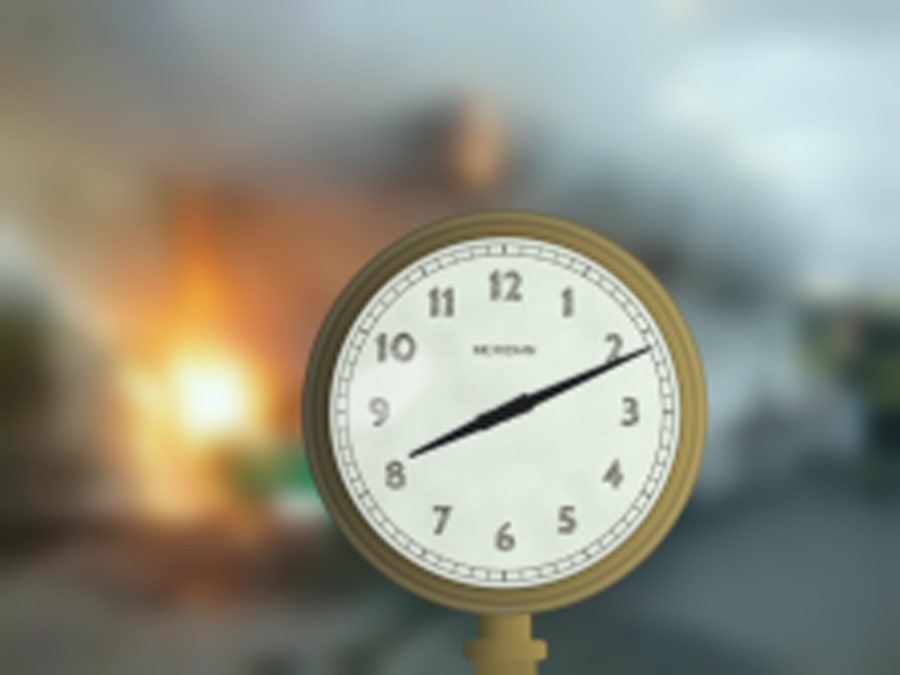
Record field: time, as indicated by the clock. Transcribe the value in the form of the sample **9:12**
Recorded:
**8:11**
